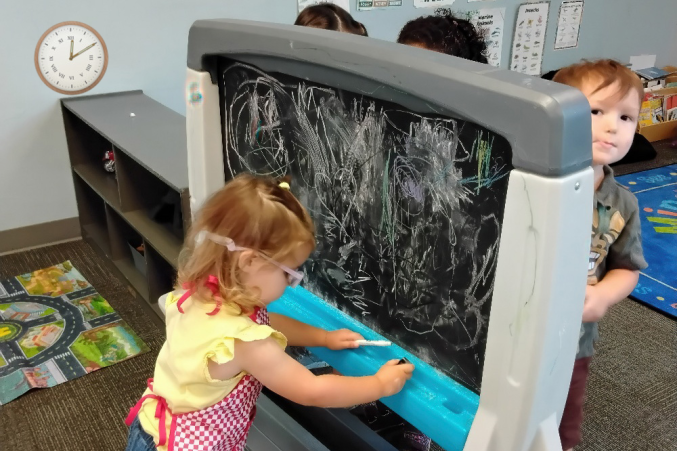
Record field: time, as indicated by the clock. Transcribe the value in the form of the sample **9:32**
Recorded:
**12:10**
